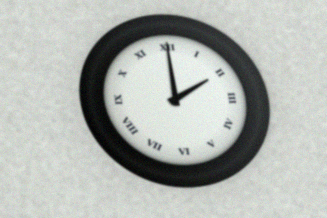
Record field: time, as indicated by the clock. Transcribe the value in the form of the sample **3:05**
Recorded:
**2:00**
